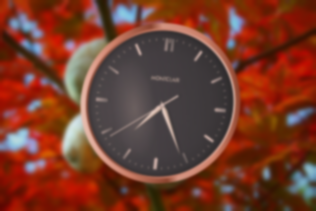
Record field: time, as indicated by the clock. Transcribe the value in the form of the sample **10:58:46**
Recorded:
**7:25:39**
